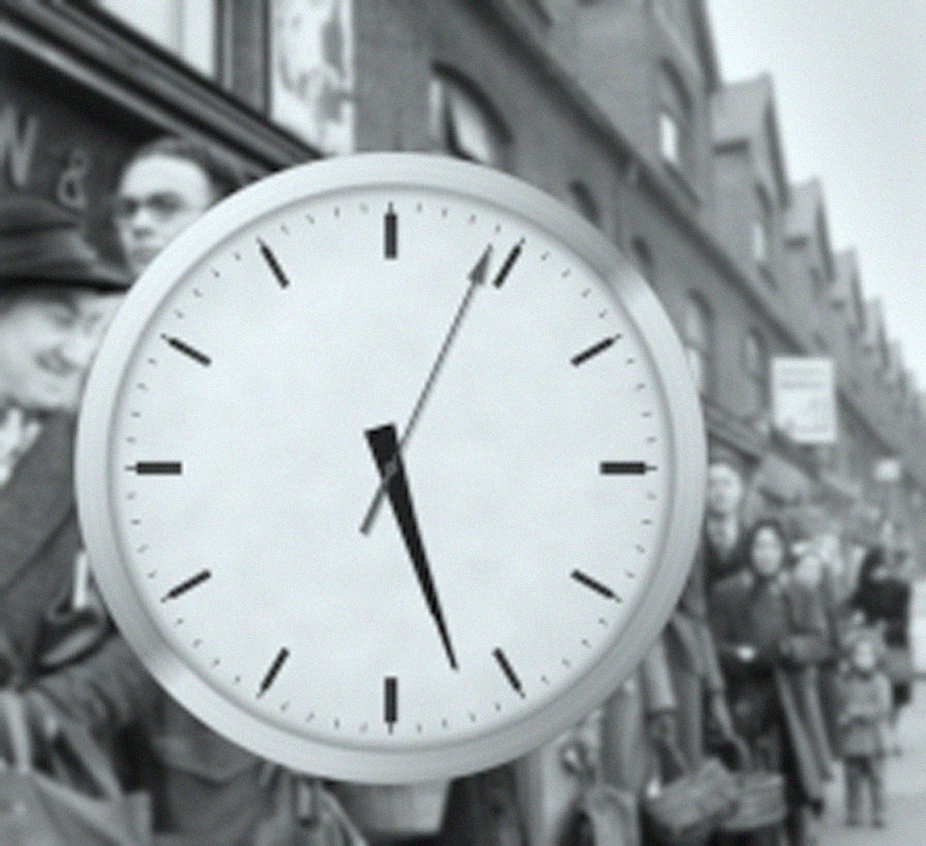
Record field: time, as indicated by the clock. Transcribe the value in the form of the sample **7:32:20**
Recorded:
**5:27:04**
